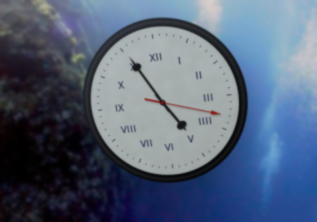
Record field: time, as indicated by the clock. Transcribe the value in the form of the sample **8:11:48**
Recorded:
**4:55:18**
